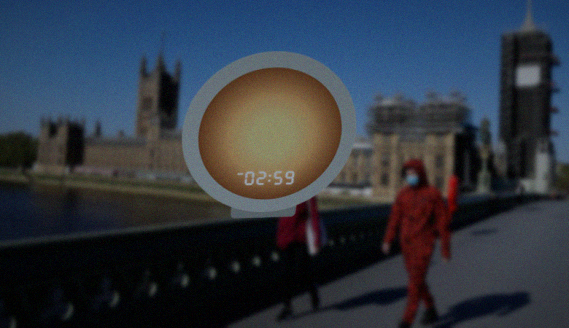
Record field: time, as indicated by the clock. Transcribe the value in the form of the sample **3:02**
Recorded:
**2:59**
